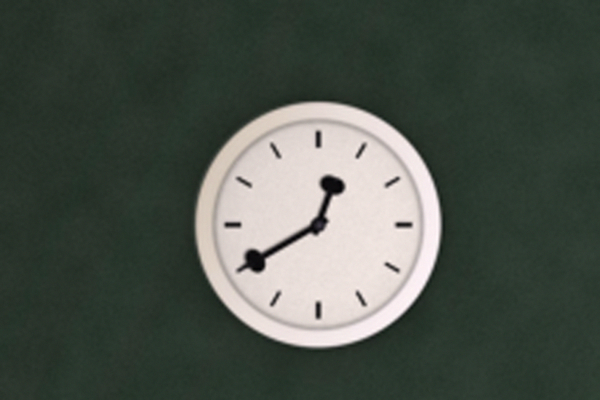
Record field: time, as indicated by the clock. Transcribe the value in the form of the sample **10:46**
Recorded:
**12:40**
